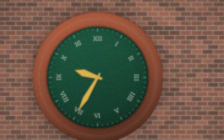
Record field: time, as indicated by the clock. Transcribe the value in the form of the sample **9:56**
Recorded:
**9:35**
